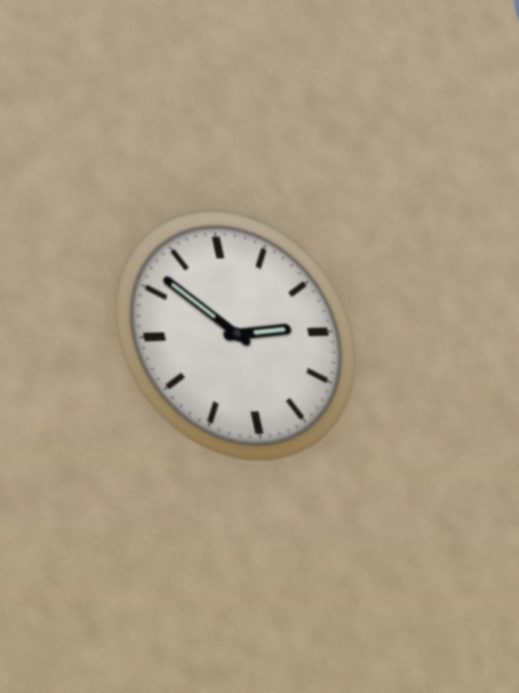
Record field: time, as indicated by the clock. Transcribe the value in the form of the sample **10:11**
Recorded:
**2:52**
